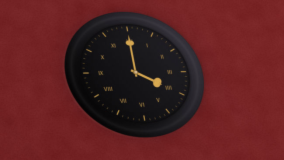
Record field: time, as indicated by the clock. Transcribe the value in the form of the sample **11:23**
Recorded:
**4:00**
